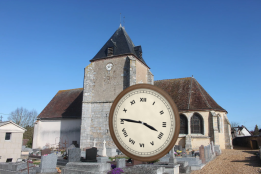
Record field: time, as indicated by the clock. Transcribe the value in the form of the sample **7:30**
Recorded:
**3:46**
